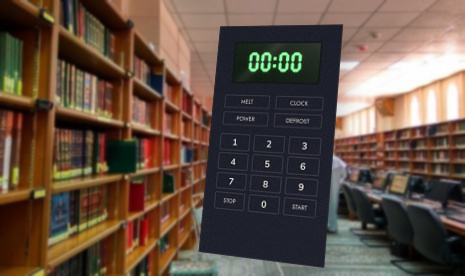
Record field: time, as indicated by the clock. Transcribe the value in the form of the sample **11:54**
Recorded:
**0:00**
